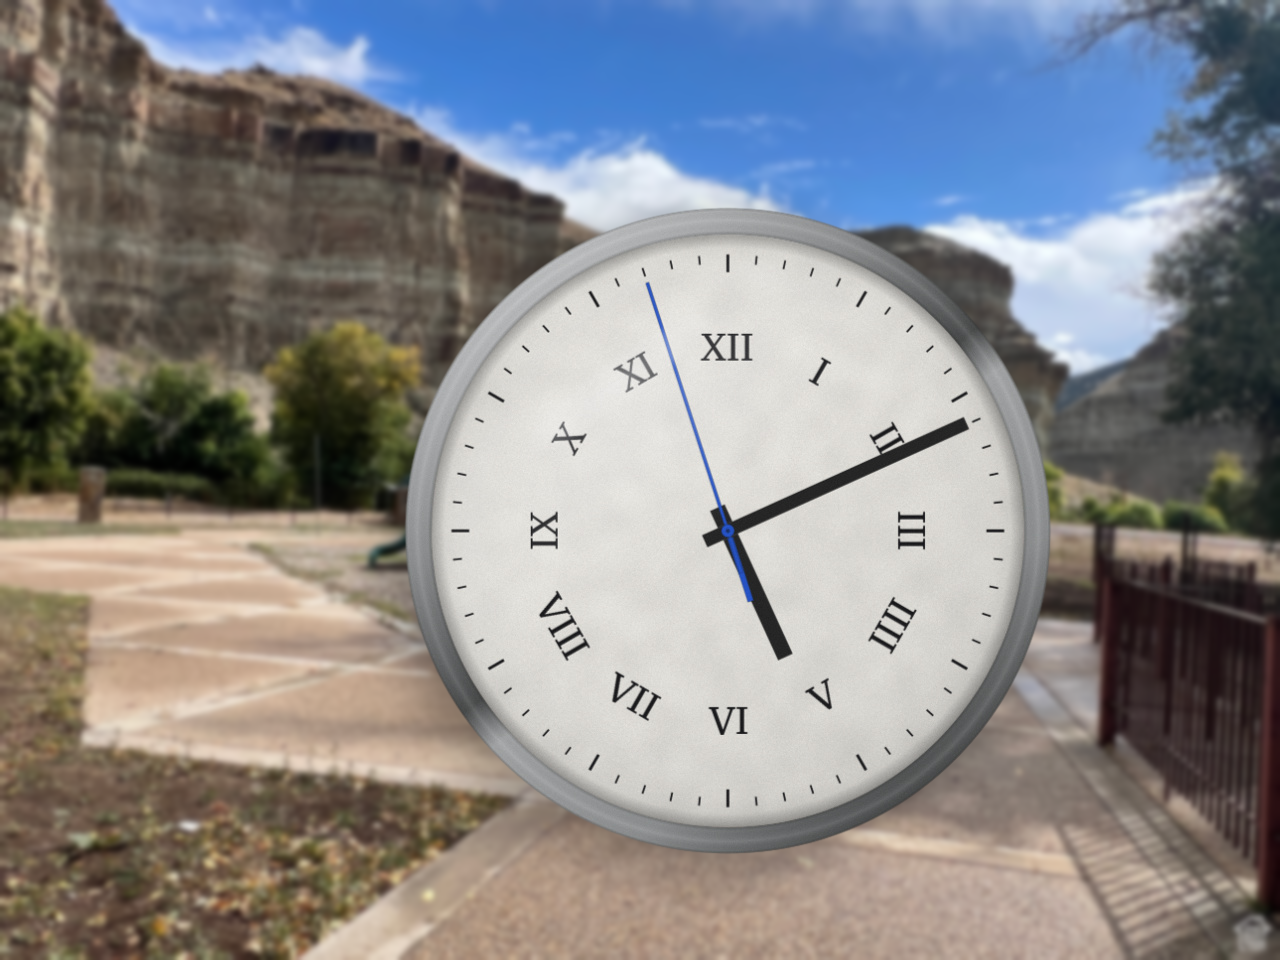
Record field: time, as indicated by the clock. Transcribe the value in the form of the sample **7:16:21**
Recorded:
**5:10:57**
